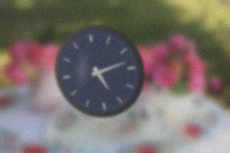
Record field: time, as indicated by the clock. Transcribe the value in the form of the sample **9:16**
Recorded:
**5:13**
